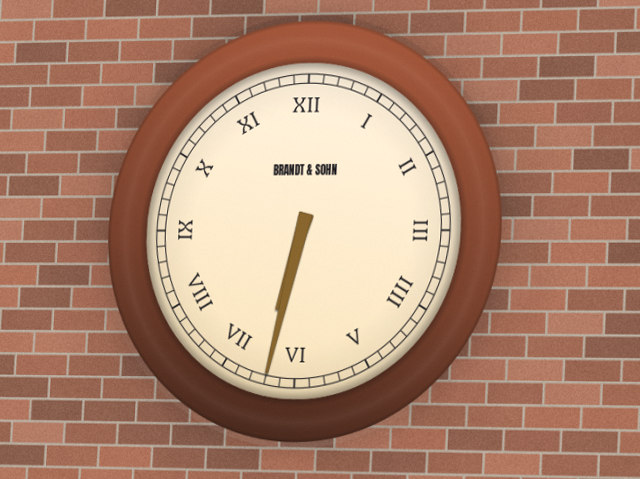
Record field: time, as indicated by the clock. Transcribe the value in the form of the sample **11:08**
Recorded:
**6:32**
